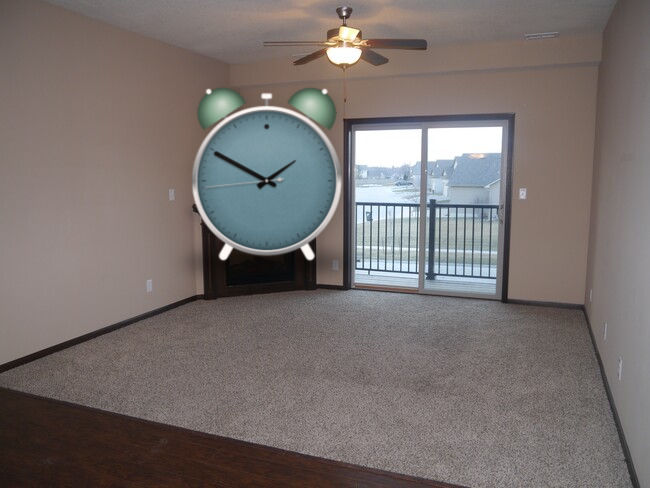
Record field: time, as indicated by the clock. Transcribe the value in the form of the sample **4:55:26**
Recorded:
**1:49:44**
